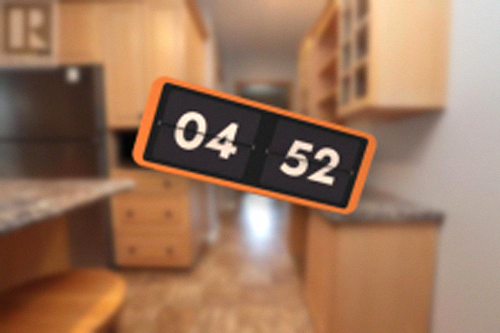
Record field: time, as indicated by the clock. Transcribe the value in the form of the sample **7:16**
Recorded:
**4:52**
